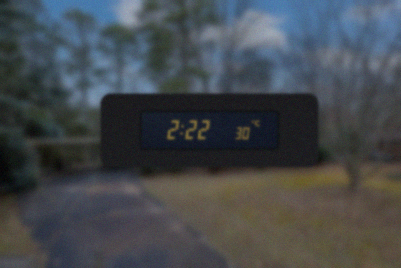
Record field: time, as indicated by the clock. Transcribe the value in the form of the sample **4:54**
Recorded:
**2:22**
